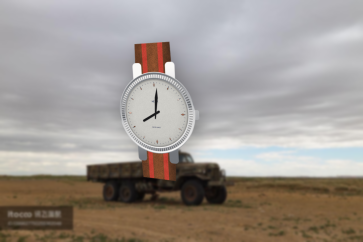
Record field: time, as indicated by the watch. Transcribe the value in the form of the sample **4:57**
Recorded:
**8:01**
